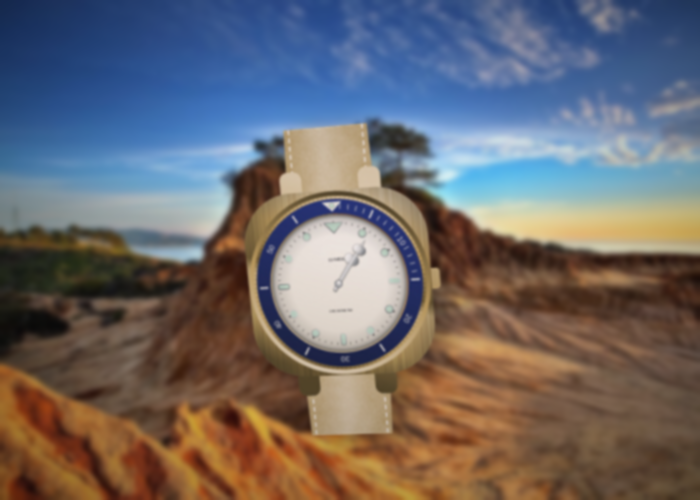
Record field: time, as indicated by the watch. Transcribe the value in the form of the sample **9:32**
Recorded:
**1:06**
